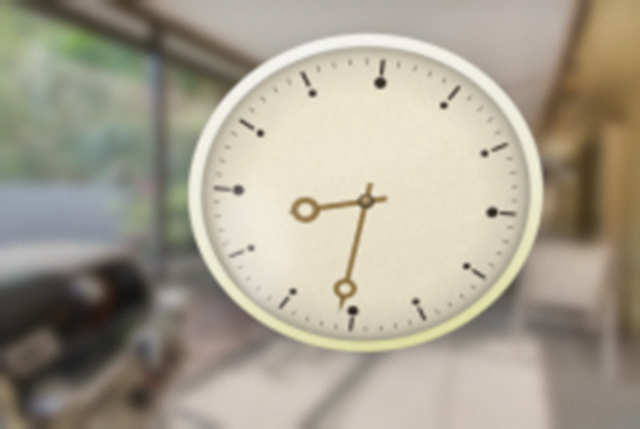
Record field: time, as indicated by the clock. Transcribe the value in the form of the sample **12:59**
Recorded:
**8:31**
